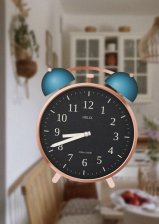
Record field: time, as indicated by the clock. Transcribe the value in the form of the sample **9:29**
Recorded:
**8:41**
